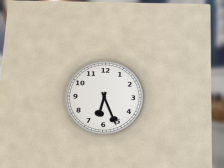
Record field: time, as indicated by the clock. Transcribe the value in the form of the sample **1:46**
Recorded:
**6:26**
